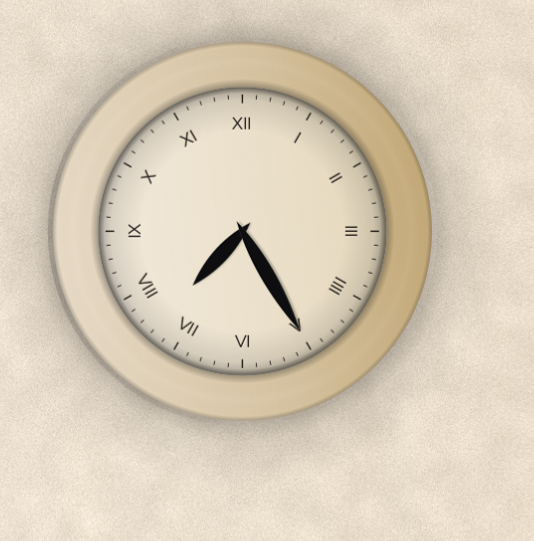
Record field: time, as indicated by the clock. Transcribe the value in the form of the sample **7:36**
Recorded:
**7:25**
